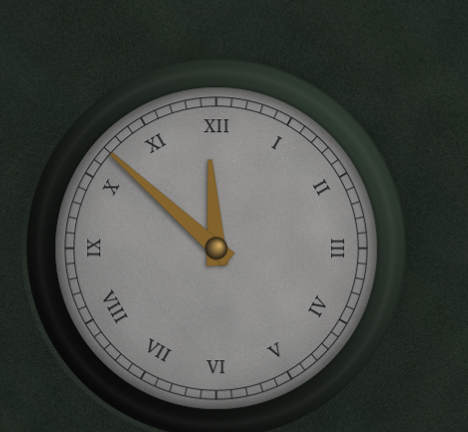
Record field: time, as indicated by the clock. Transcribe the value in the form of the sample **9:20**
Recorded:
**11:52**
